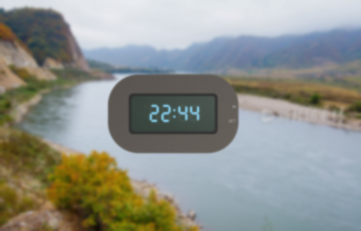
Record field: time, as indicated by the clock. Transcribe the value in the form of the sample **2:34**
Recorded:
**22:44**
